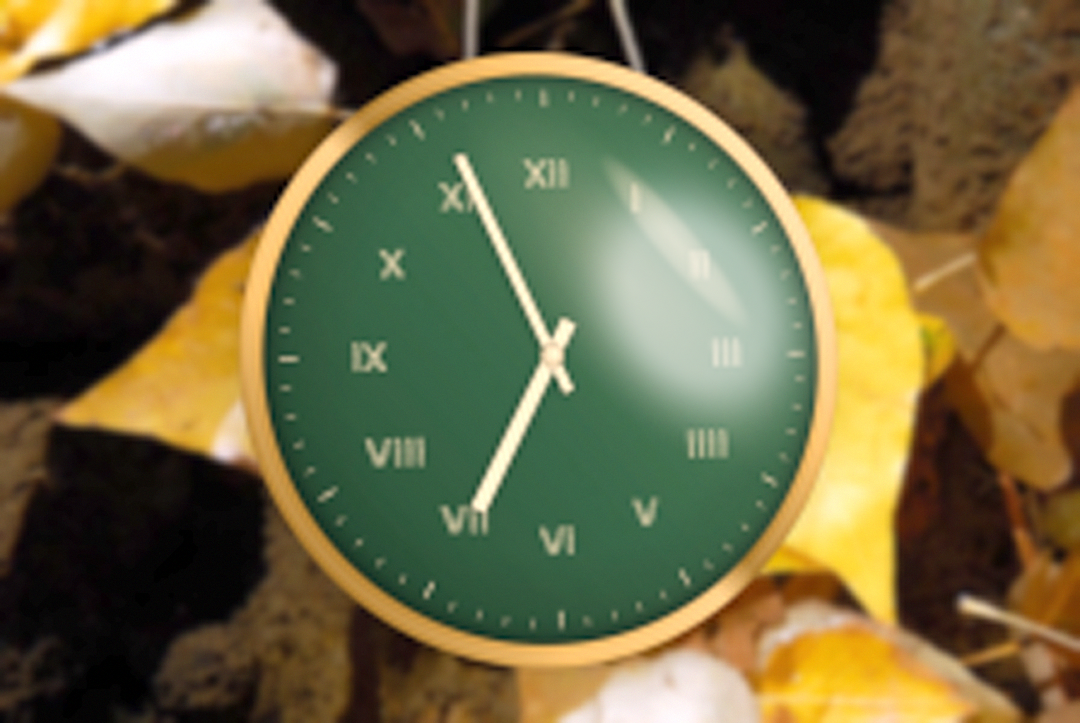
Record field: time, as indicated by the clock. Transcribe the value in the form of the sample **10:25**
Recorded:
**6:56**
